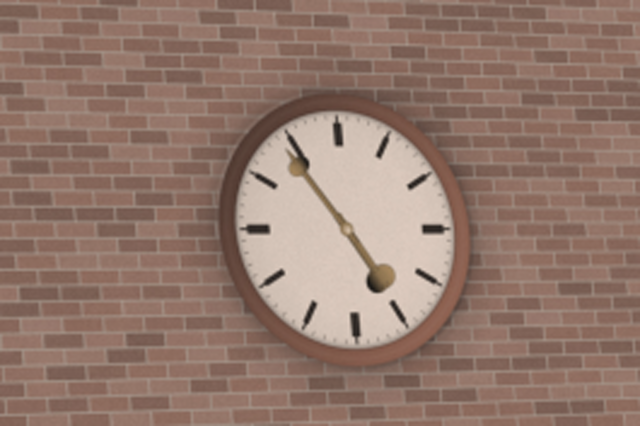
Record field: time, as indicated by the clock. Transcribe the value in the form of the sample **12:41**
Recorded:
**4:54**
